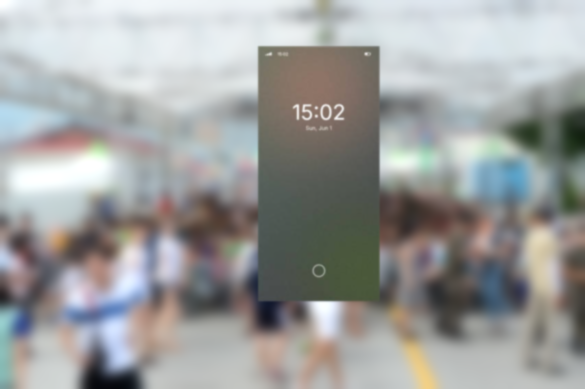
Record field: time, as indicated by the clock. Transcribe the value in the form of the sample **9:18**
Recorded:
**15:02**
